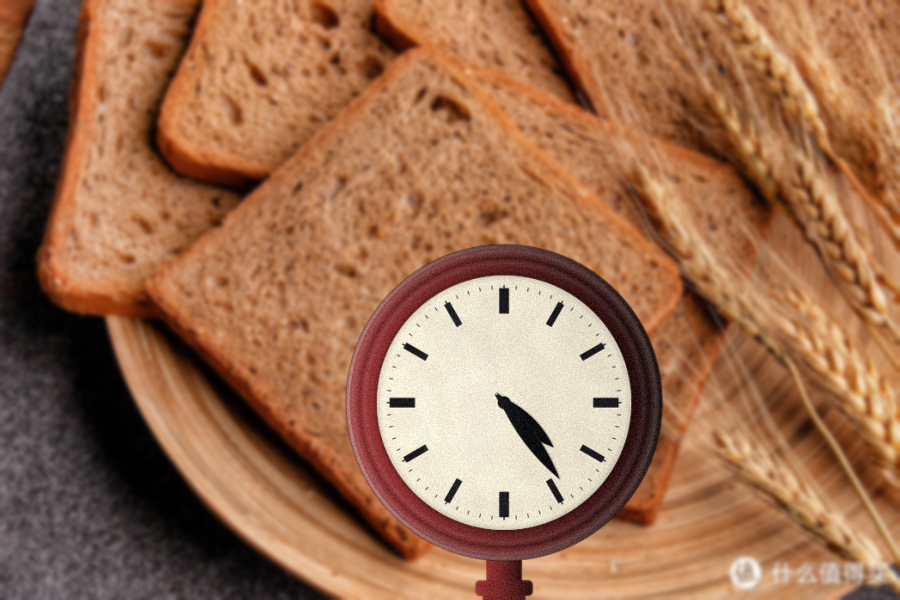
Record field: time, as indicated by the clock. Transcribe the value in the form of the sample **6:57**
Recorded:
**4:24**
